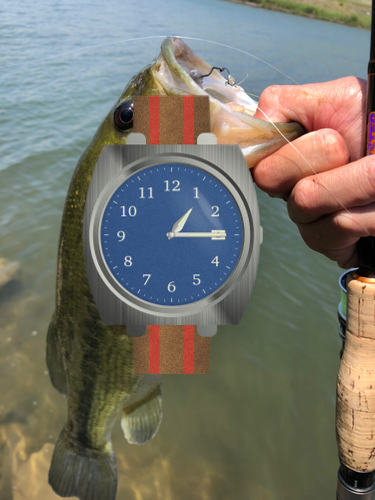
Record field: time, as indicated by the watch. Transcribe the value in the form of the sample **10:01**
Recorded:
**1:15**
